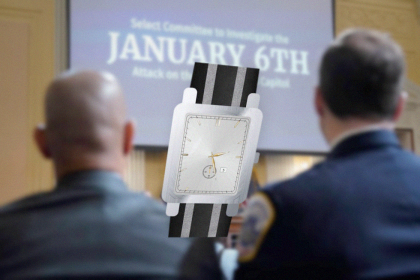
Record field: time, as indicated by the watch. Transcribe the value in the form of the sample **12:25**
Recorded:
**2:27**
